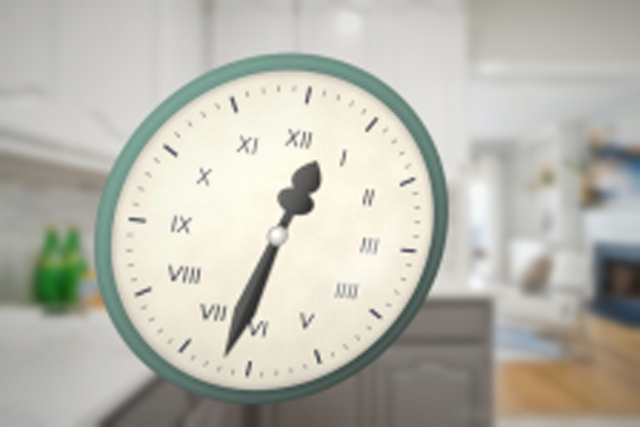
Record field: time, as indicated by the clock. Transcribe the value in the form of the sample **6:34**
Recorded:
**12:32**
